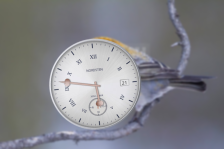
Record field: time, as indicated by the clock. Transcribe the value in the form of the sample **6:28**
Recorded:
**5:47**
